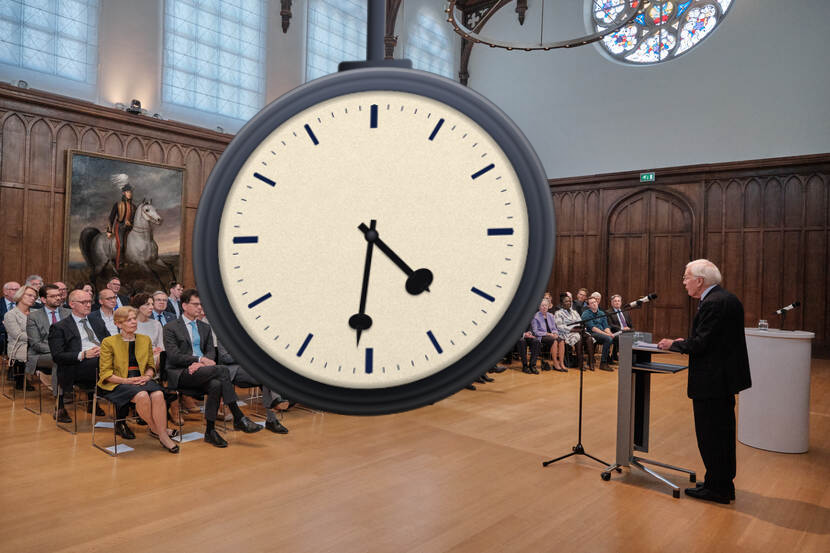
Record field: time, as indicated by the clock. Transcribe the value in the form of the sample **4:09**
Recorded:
**4:31**
